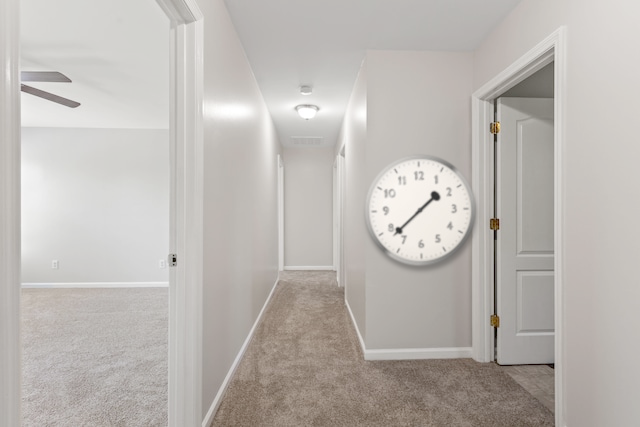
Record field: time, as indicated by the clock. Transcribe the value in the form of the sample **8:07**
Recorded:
**1:38**
